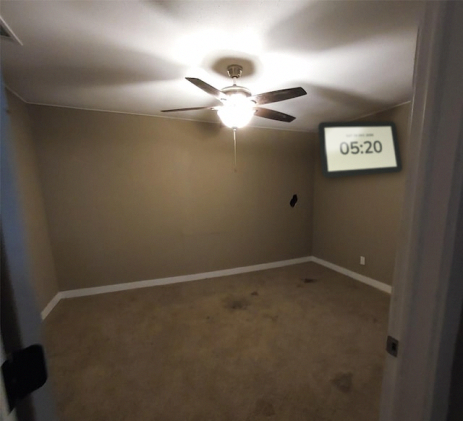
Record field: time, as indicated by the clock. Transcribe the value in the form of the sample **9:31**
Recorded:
**5:20**
